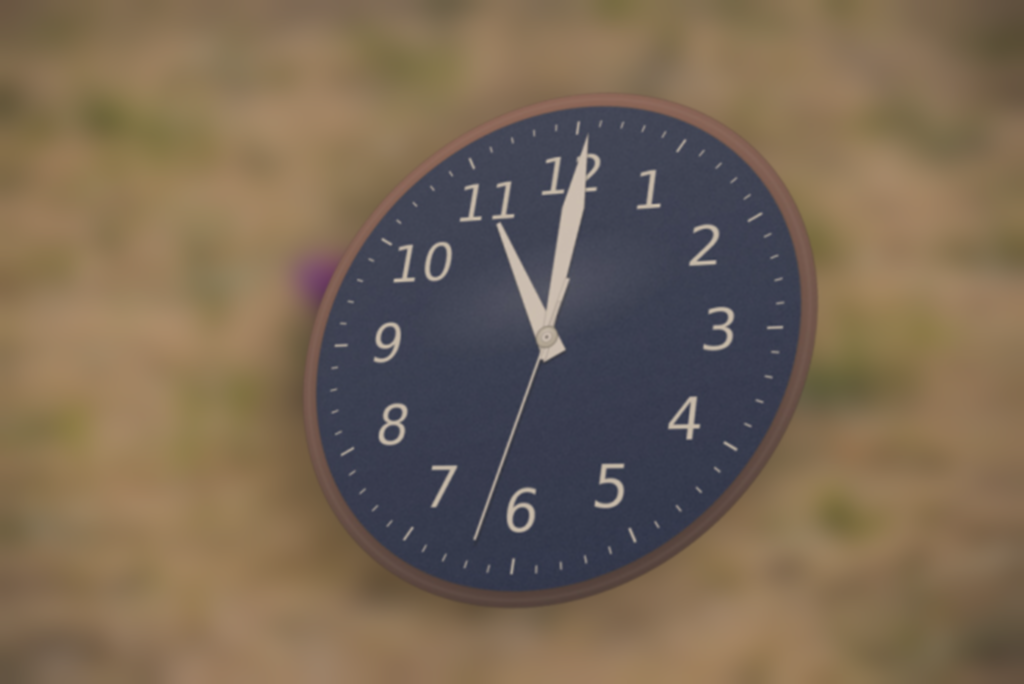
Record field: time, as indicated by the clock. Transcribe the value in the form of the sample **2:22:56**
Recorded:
**11:00:32**
